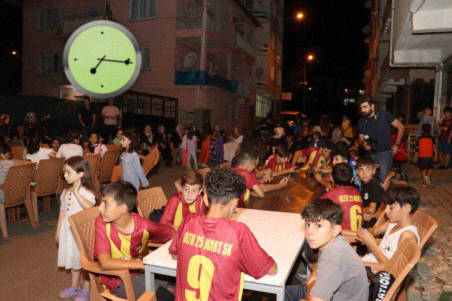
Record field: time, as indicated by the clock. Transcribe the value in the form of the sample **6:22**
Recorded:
**7:16**
